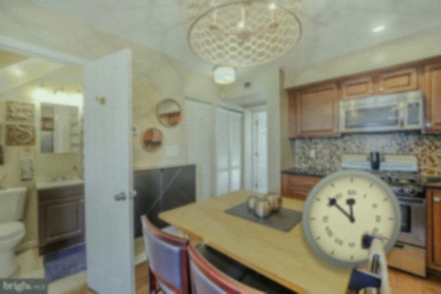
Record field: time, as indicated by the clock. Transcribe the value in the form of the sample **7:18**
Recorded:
**11:52**
